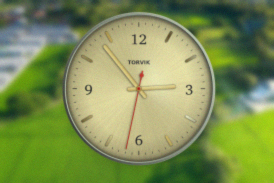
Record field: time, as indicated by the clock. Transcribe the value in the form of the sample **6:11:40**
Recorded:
**2:53:32**
